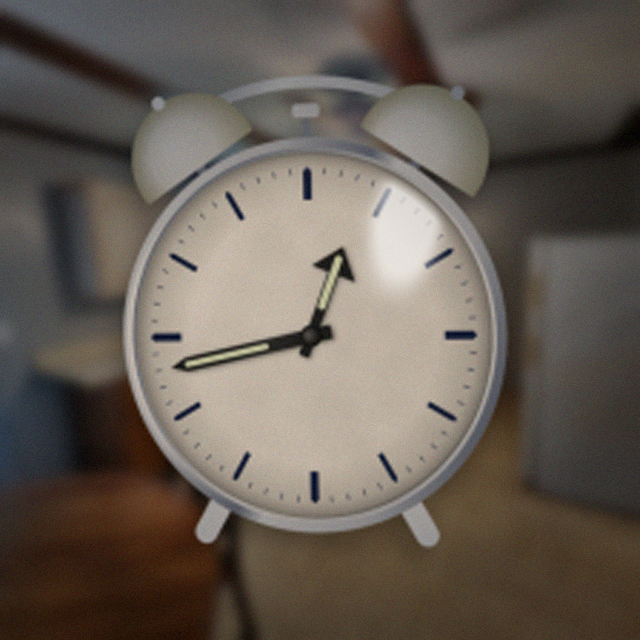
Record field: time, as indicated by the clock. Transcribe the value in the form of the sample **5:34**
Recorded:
**12:43**
